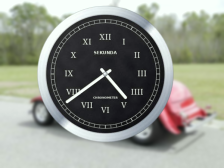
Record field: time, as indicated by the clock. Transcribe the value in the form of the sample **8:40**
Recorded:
**4:39**
